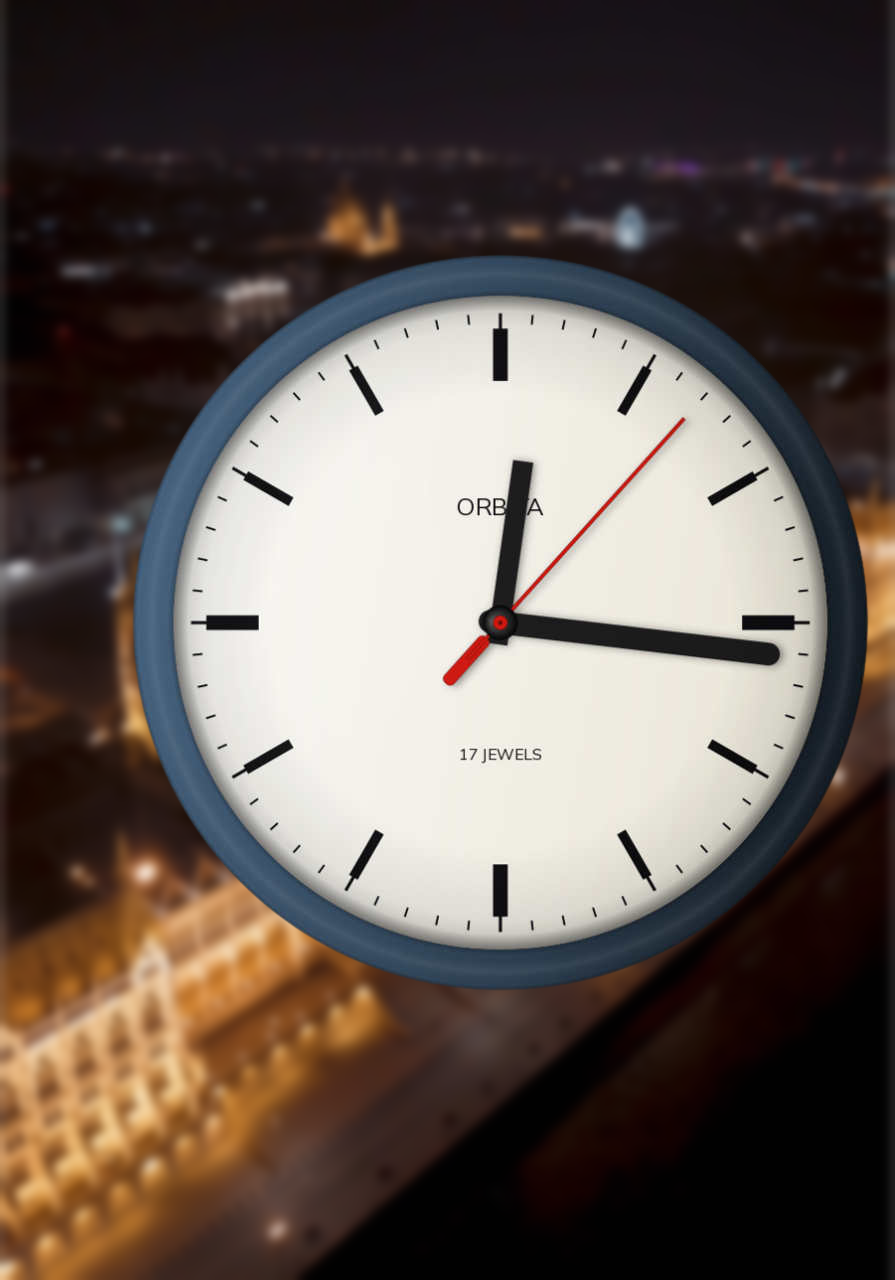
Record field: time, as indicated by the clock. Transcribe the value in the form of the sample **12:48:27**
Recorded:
**12:16:07**
